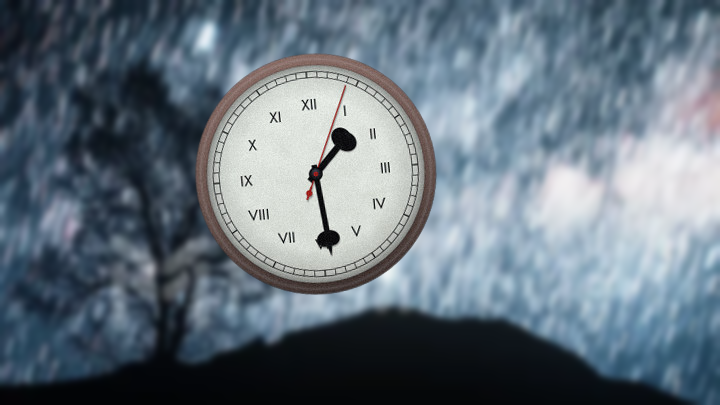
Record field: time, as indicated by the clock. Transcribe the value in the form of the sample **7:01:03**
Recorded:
**1:29:04**
